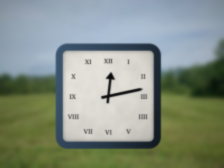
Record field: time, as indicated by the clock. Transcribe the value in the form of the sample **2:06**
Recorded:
**12:13**
